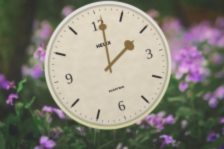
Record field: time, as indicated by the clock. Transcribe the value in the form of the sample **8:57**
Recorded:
**2:01**
